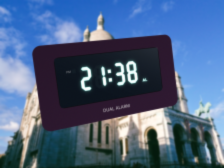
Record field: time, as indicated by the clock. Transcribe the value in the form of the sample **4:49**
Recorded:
**21:38**
